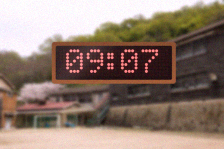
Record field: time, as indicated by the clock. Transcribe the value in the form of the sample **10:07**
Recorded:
**9:07**
